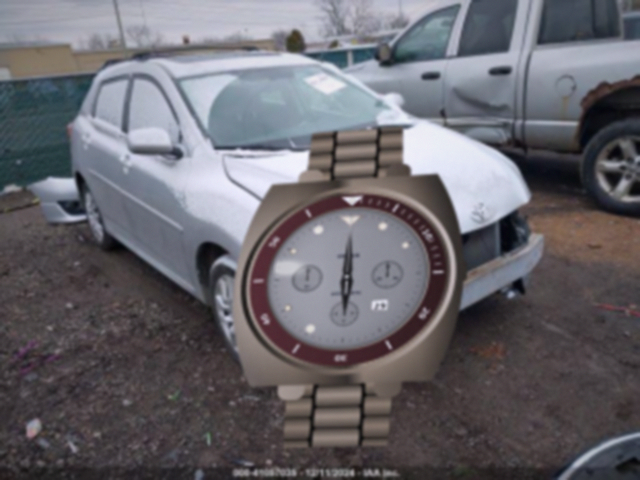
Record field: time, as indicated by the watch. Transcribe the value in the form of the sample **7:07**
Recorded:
**6:00**
